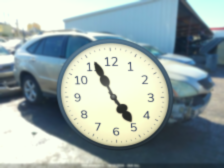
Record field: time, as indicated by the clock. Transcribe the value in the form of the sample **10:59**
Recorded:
**4:56**
